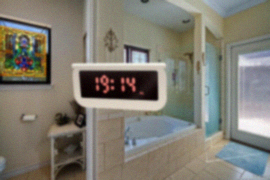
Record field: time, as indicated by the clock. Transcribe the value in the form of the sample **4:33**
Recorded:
**19:14**
